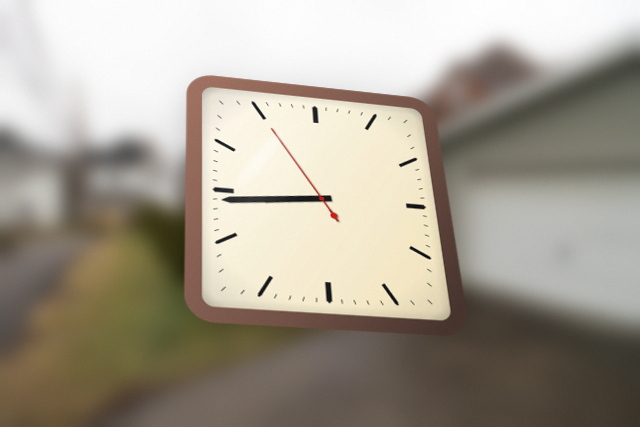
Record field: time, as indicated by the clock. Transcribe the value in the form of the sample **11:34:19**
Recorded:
**8:43:55**
